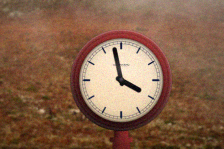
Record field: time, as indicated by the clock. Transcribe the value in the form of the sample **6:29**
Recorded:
**3:58**
